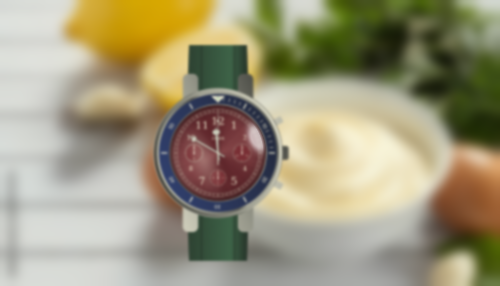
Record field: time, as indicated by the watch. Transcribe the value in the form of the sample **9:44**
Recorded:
**11:50**
